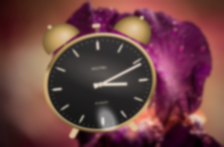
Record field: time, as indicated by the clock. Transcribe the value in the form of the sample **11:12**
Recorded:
**3:11**
